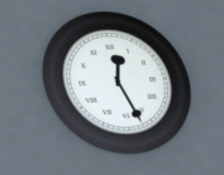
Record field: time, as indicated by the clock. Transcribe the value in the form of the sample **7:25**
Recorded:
**12:27**
